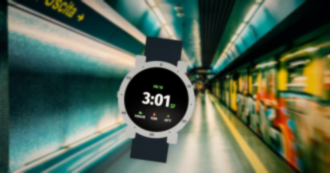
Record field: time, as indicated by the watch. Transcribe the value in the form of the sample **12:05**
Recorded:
**3:01**
